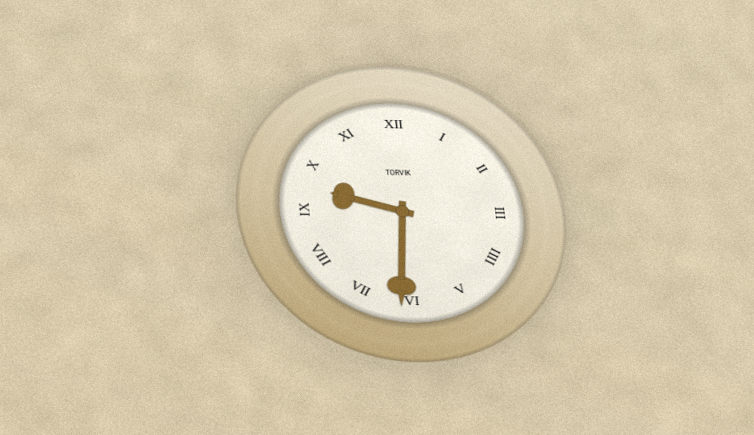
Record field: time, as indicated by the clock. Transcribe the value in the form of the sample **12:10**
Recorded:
**9:31**
